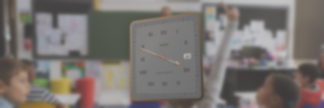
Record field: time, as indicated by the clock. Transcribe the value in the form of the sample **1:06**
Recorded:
**3:49**
